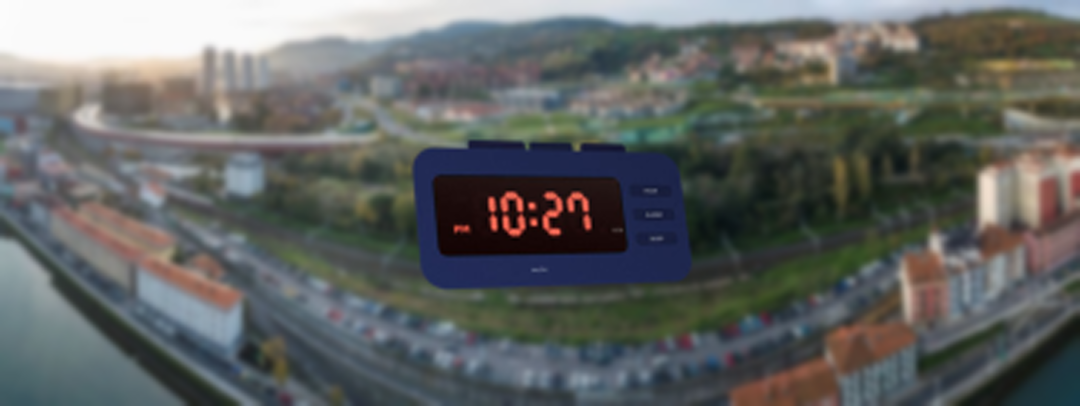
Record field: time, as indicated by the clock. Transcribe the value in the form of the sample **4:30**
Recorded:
**10:27**
